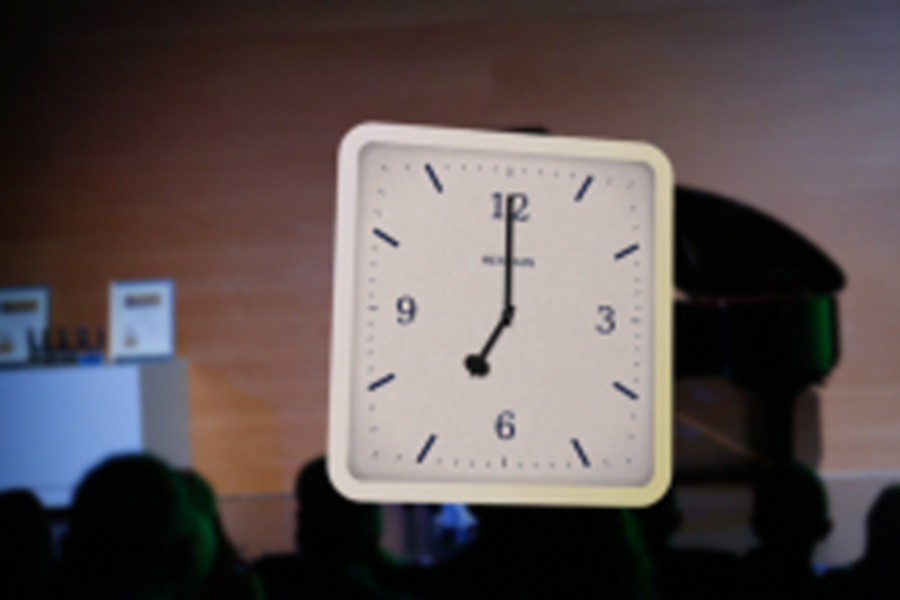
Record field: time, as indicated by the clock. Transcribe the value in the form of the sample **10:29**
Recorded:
**7:00**
